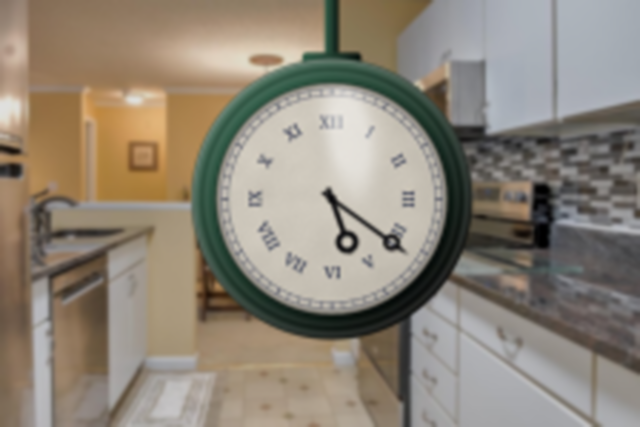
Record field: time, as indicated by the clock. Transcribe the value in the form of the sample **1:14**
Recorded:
**5:21**
